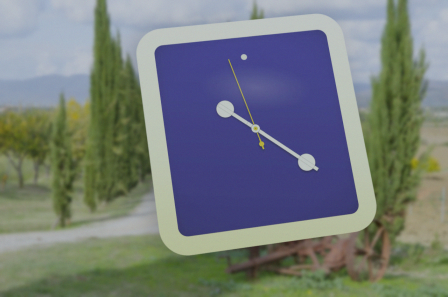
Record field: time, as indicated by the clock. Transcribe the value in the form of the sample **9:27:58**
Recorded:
**10:21:58**
